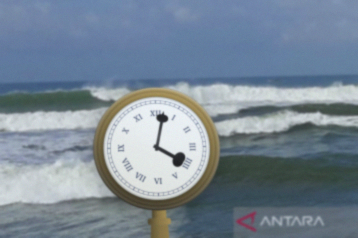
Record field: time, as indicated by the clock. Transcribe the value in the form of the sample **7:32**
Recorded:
**4:02**
